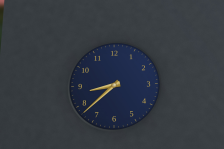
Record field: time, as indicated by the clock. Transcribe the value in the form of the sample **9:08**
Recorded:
**8:38**
